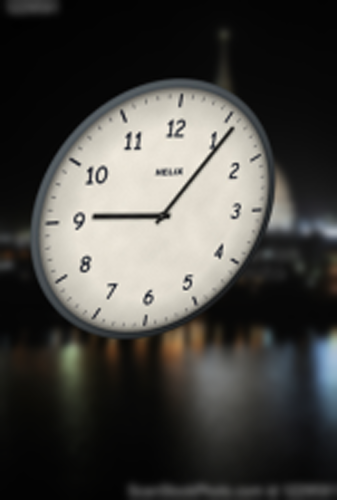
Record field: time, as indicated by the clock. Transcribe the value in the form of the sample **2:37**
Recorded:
**9:06**
